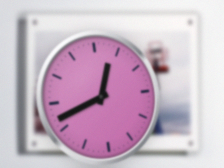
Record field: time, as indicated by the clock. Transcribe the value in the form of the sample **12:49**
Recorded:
**12:42**
